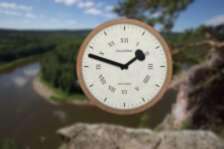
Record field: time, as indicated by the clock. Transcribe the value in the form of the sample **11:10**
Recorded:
**1:48**
